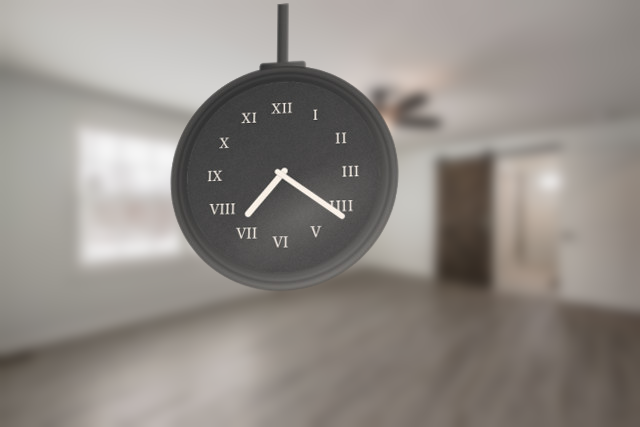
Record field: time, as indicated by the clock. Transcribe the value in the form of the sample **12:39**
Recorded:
**7:21**
